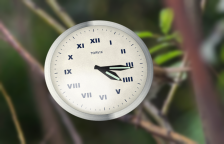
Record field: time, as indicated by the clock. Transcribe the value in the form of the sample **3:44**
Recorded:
**4:16**
